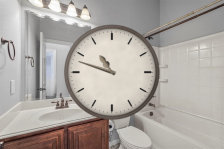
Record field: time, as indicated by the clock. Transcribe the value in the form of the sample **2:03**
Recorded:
**10:48**
